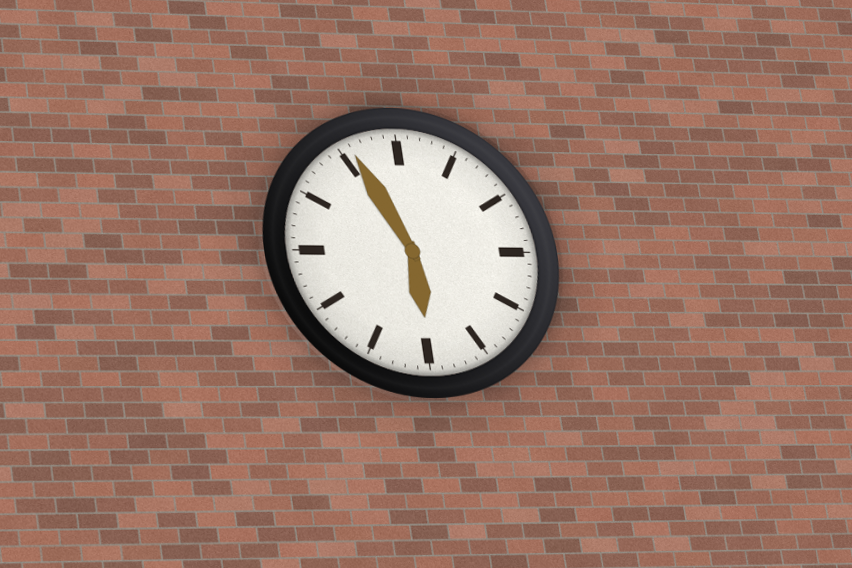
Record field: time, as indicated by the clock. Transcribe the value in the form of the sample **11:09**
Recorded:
**5:56**
